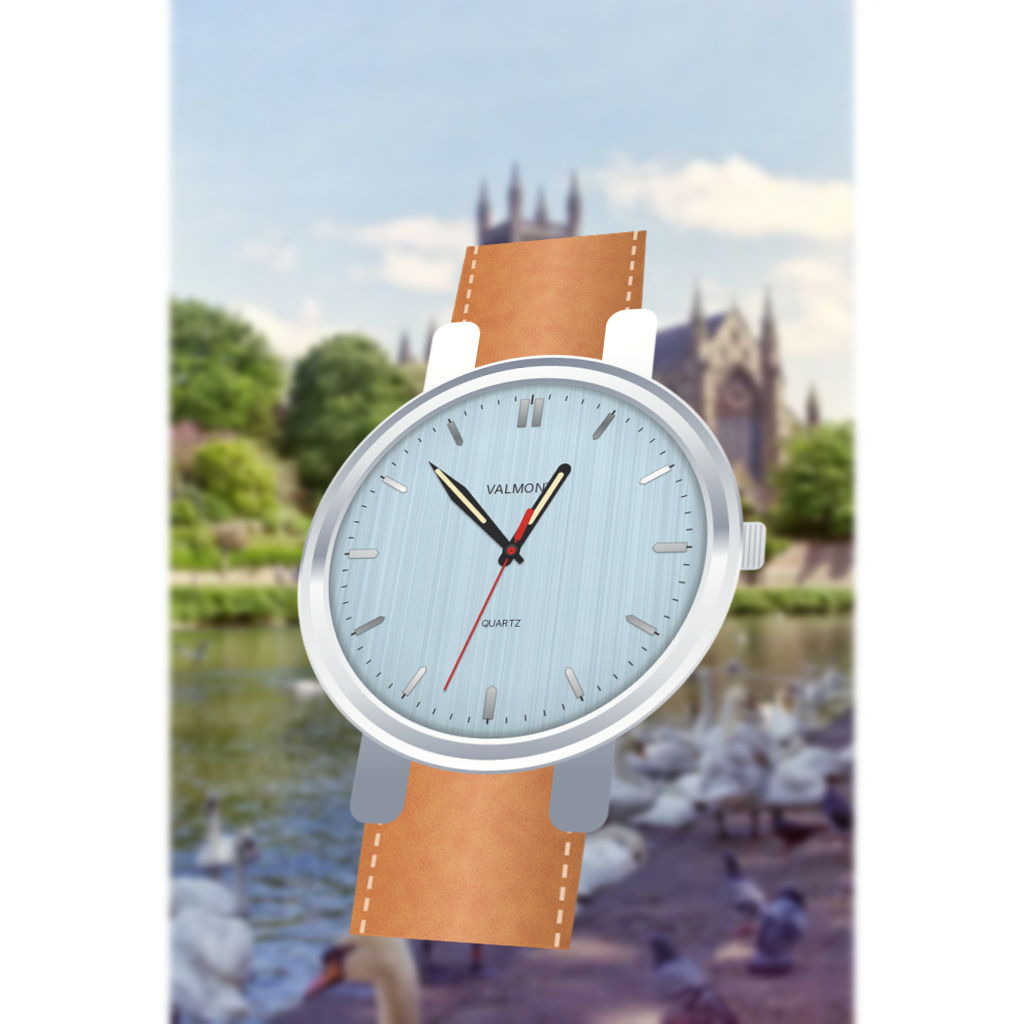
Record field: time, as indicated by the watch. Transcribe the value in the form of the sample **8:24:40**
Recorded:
**12:52:33**
